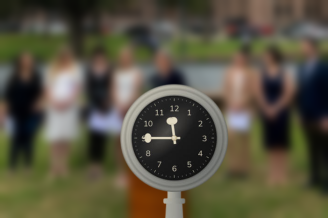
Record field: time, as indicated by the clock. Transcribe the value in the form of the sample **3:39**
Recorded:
**11:45**
